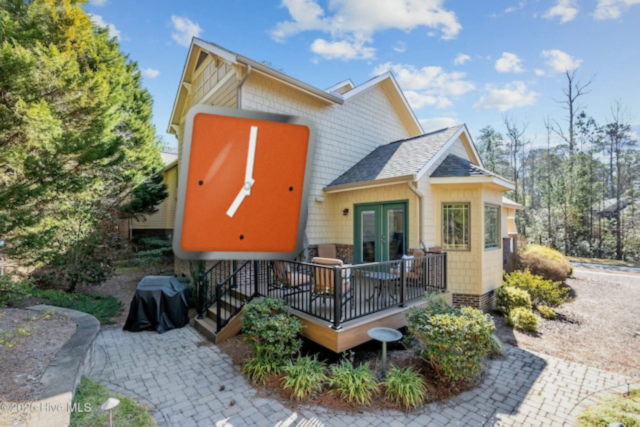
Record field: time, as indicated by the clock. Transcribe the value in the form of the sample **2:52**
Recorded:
**7:00**
